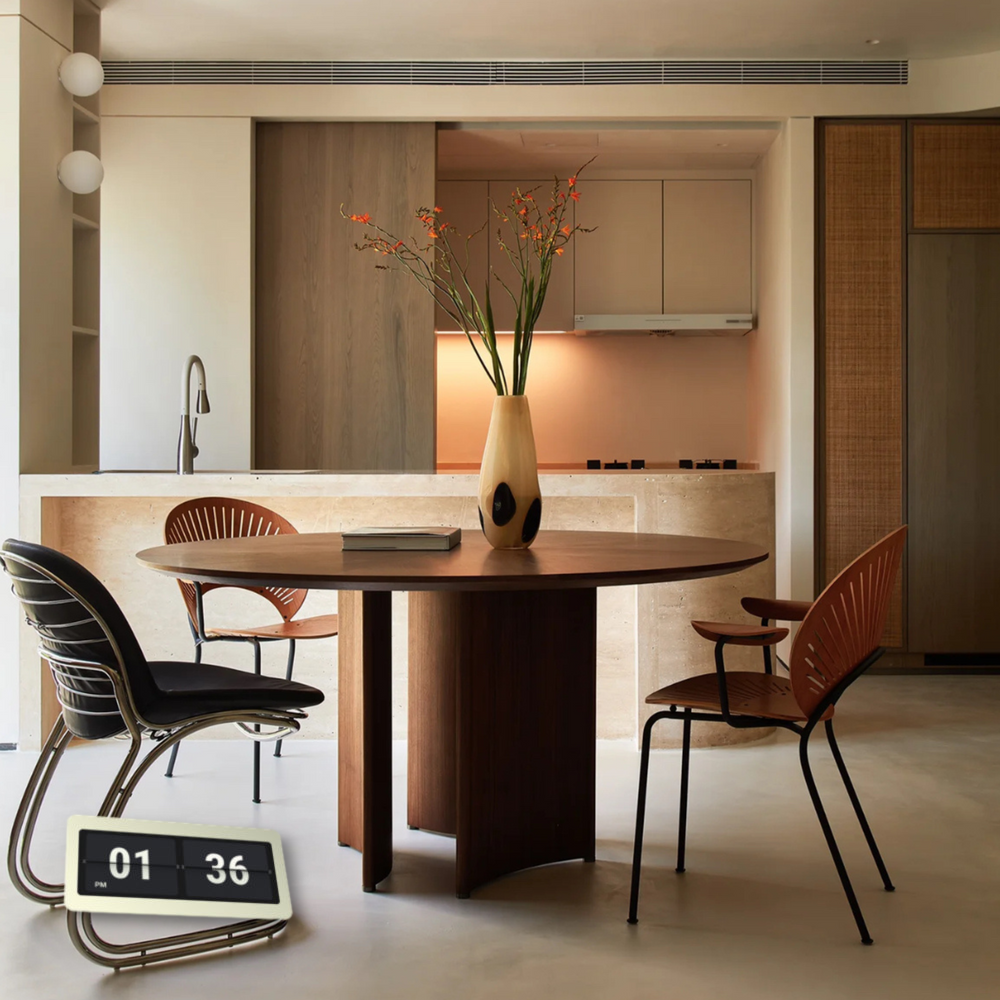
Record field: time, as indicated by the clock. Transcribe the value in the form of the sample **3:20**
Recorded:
**1:36**
